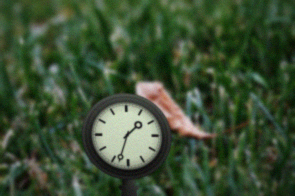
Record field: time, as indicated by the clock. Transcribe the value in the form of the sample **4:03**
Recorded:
**1:33**
